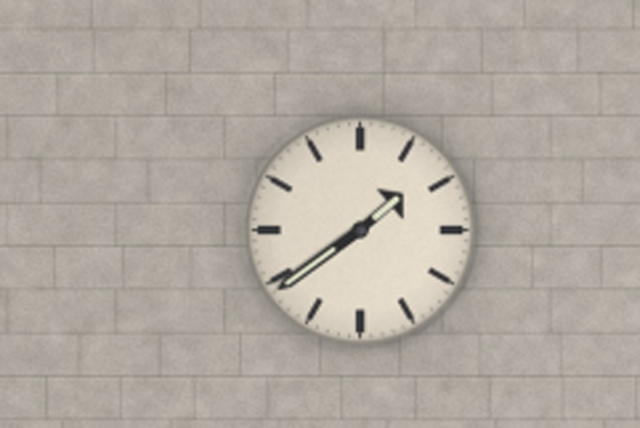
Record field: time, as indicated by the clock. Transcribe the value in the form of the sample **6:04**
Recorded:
**1:39**
